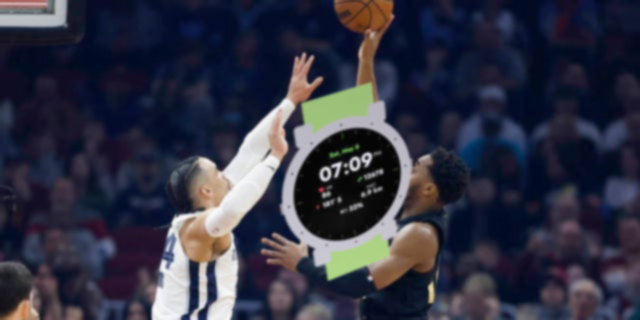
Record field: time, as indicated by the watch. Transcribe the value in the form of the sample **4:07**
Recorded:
**7:09**
